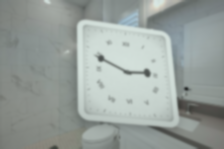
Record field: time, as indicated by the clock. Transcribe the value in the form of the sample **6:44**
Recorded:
**2:49**
